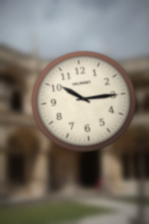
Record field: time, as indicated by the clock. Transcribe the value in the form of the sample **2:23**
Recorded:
**10:15**
